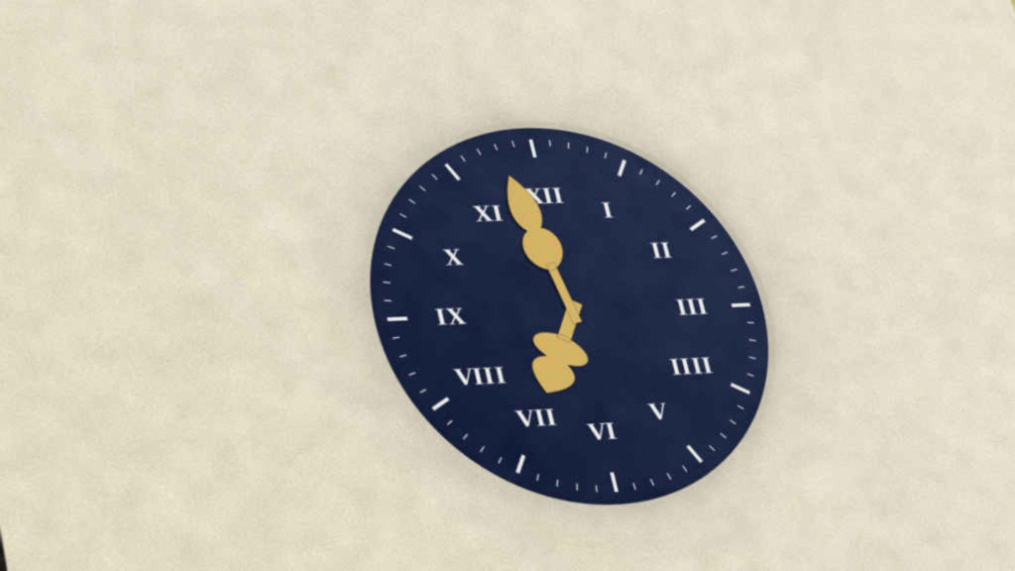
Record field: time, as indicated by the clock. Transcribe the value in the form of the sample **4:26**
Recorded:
**6:58**
